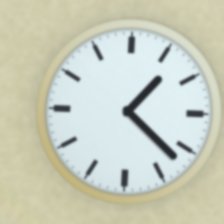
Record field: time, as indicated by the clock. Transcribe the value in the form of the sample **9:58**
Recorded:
**1:22**
